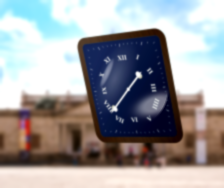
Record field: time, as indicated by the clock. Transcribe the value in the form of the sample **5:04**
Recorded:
**1:38**
